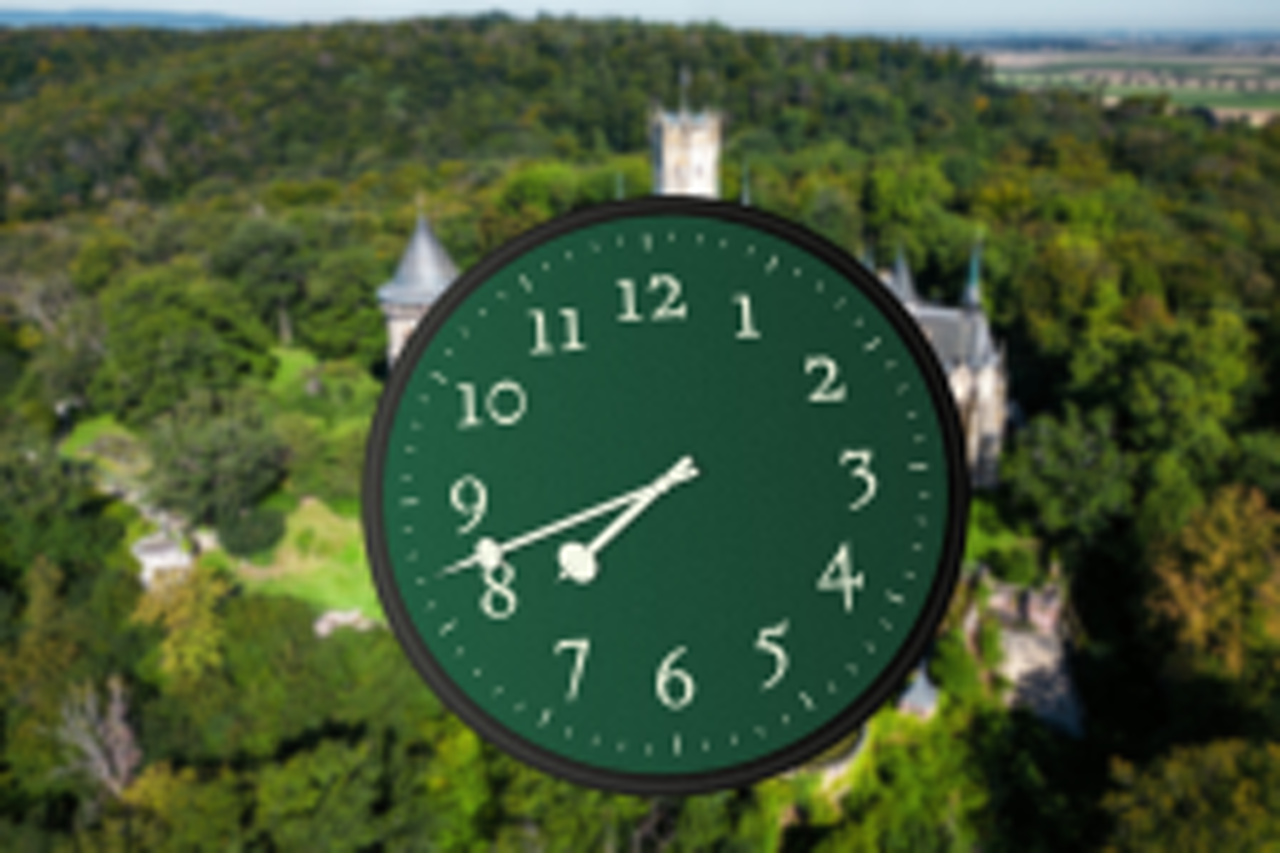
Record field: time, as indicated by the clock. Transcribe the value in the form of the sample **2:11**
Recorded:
**7:42**
